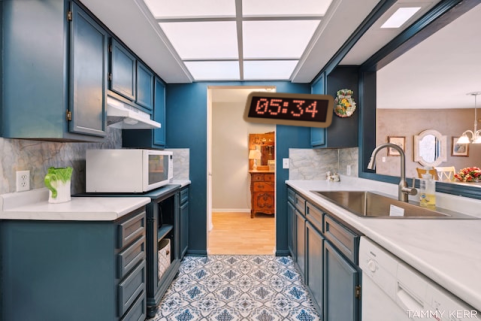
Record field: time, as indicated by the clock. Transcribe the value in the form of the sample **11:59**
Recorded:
**5:34**
